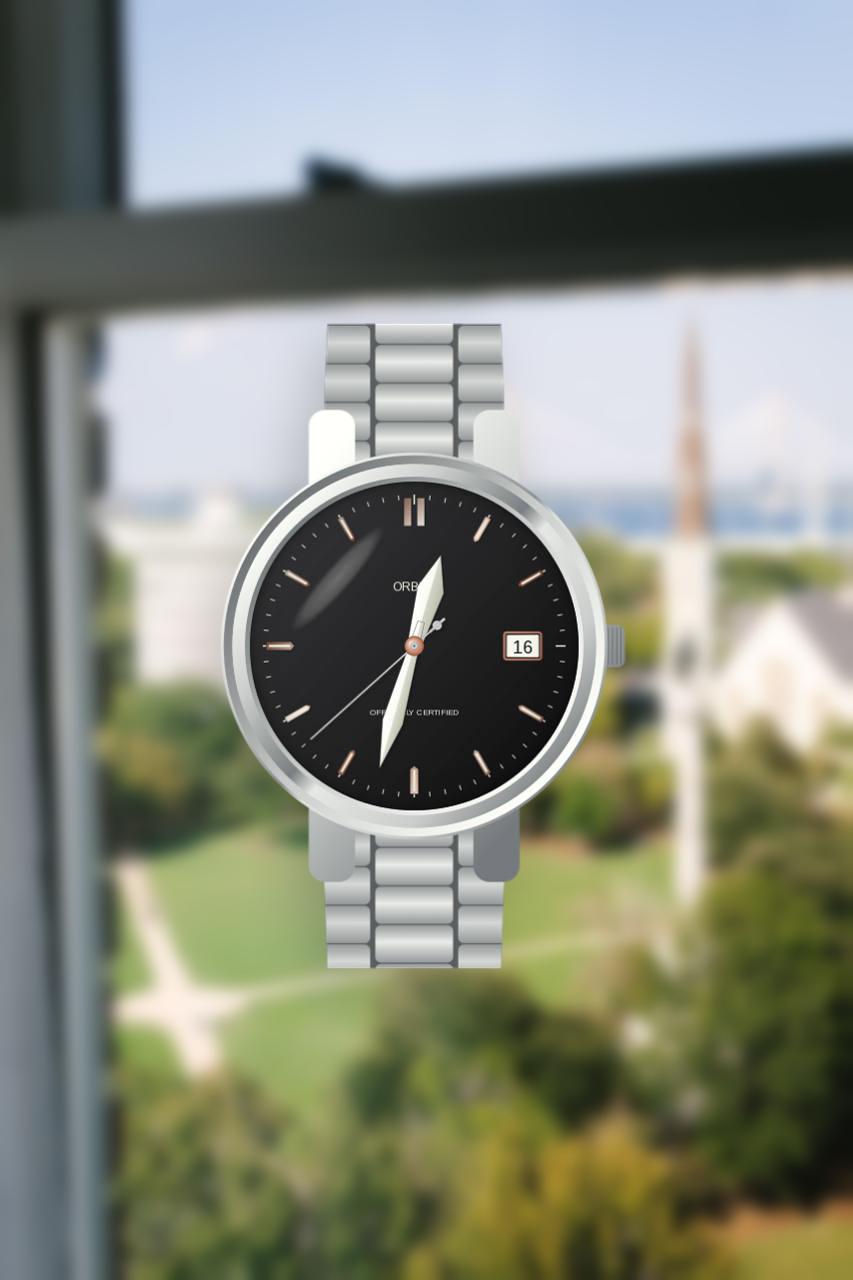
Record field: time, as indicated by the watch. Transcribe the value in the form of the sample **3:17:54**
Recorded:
**12:32:38**
